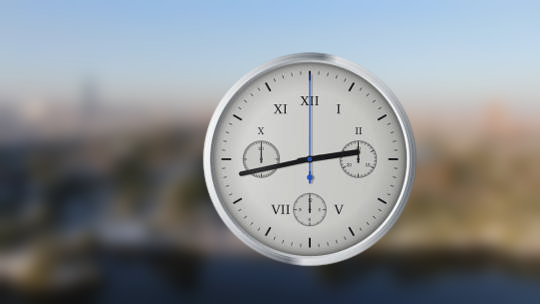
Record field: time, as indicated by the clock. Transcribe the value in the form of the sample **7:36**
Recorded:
**2:43**
